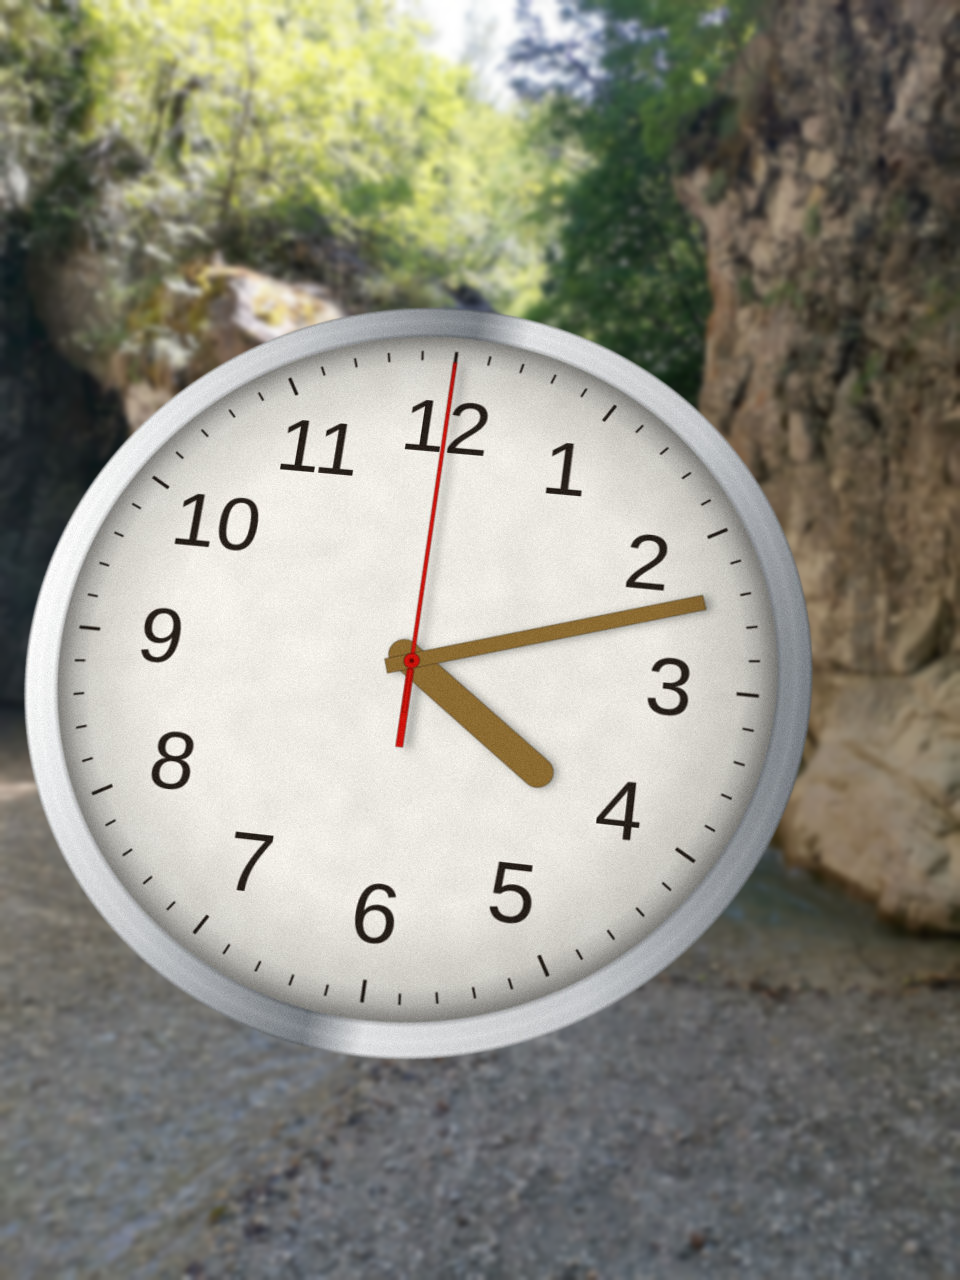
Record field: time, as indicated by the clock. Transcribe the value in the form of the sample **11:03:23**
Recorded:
**4:12:00**
